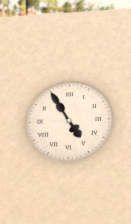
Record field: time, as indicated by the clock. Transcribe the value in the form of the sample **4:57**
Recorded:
**4:55**
